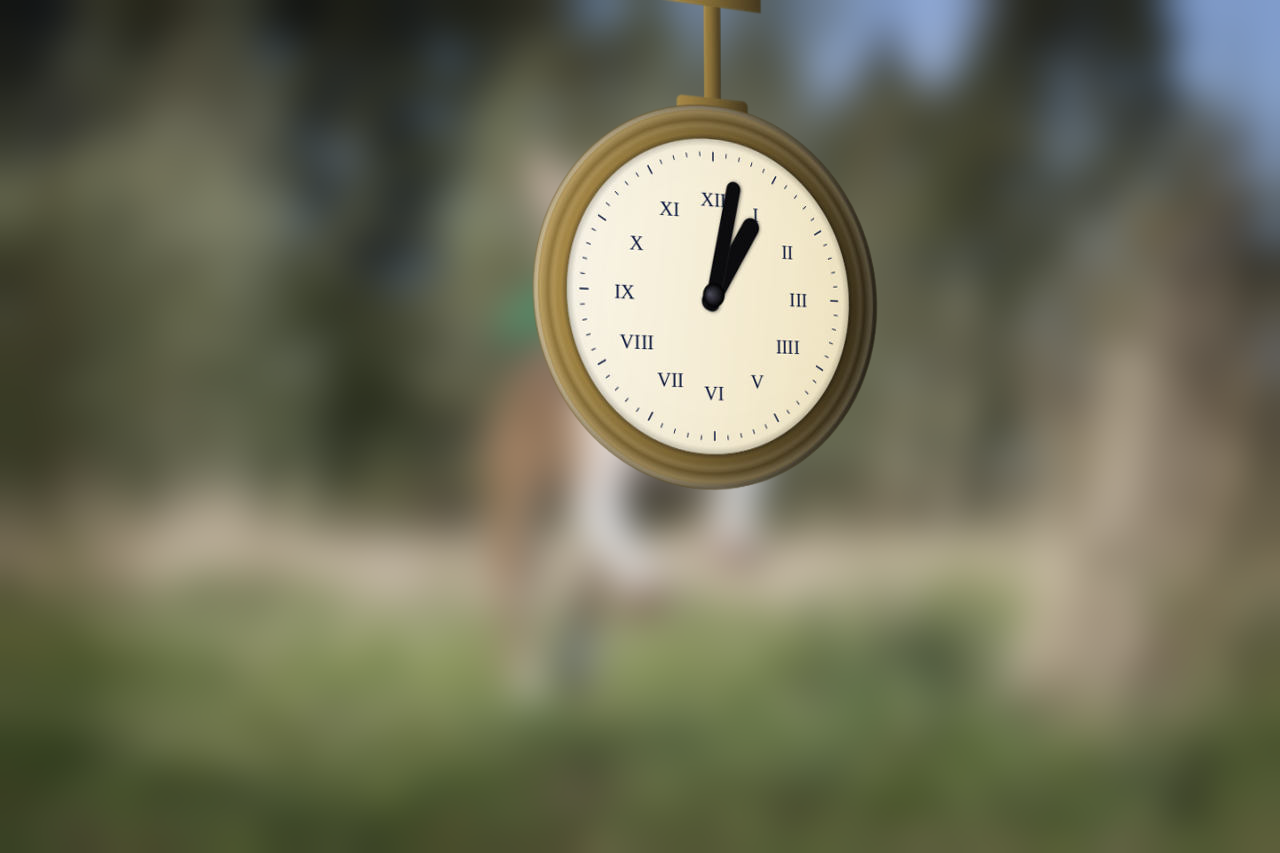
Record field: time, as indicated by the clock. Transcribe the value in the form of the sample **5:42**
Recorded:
**1:02**
